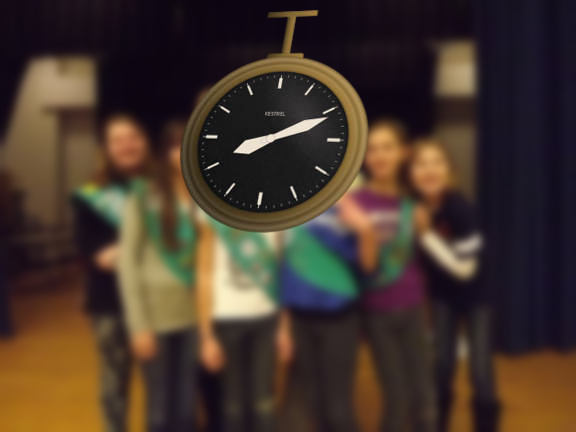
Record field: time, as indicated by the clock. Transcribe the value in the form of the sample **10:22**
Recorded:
**8:11**
